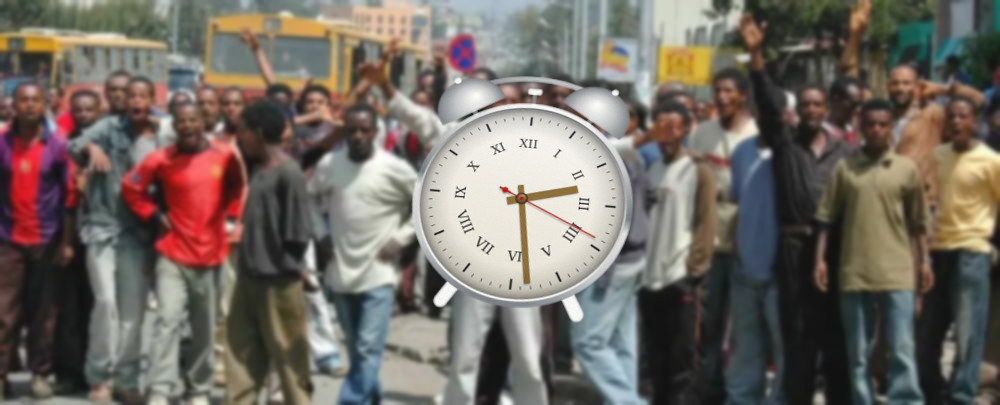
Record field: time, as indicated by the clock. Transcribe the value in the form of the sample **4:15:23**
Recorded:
**2:28:19**
